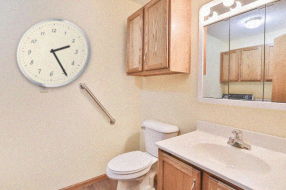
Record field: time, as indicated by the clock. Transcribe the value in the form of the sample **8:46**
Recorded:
**2:25**
